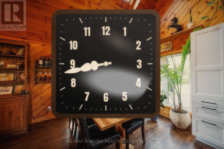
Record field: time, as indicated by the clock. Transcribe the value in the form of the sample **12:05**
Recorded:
**8:43**
